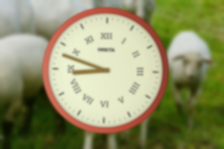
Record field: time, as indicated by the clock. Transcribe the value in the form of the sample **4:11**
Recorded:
**8:48**
